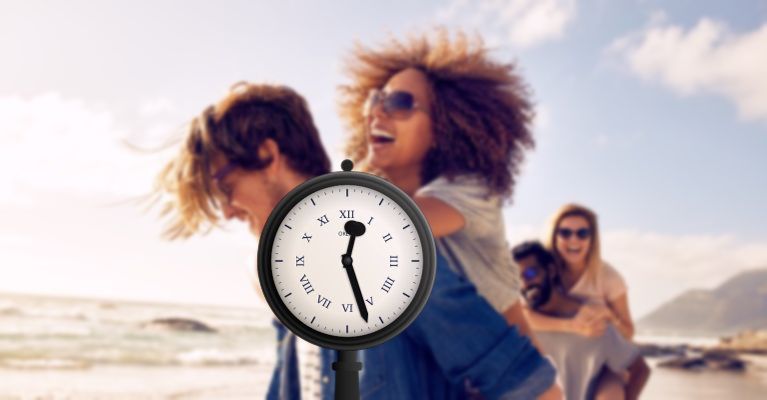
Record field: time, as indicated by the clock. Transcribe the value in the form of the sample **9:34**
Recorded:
**12:27**
